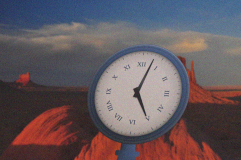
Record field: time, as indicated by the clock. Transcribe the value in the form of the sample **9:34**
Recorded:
**5:03**
